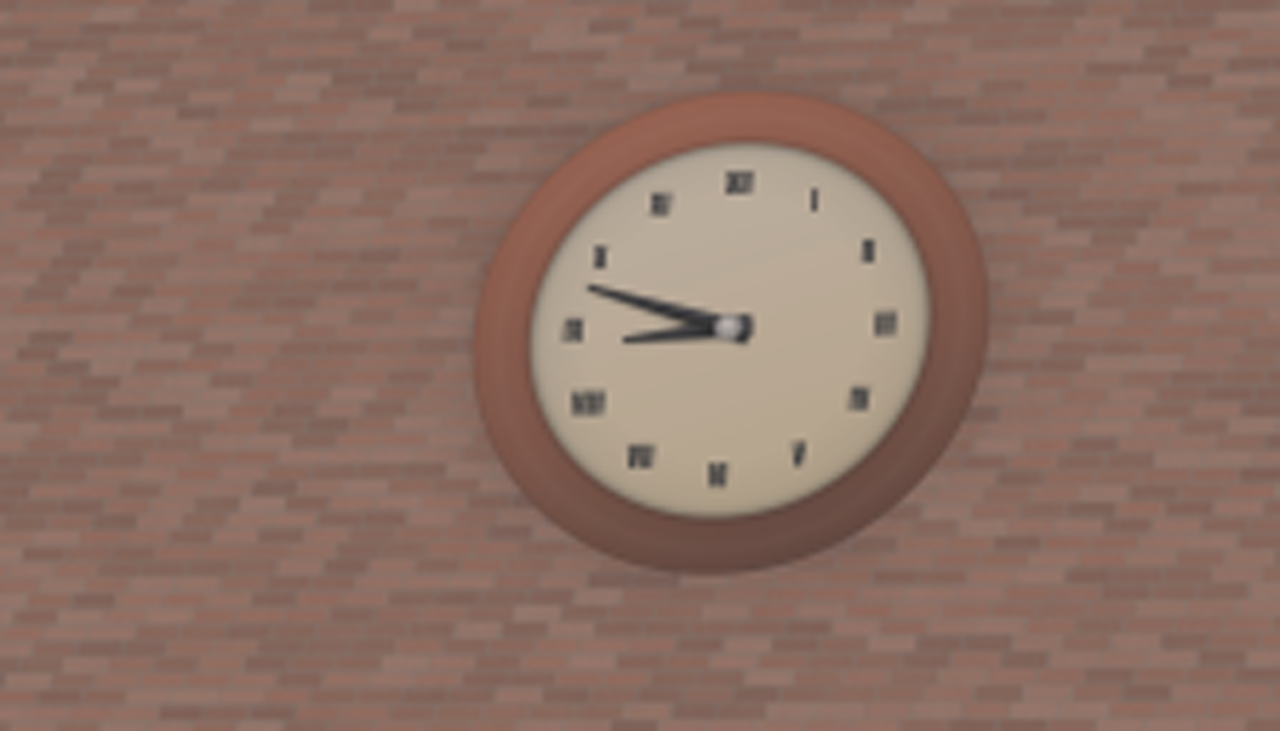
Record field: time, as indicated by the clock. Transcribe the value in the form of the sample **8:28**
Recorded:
**8:48**
